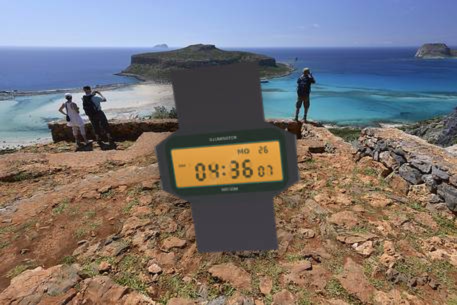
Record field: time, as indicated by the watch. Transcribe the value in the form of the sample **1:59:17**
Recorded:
**4:36:07**
